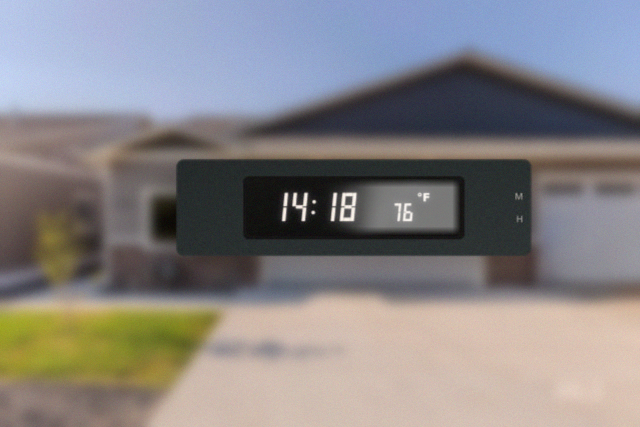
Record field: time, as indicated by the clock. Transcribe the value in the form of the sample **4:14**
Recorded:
**14:18**
